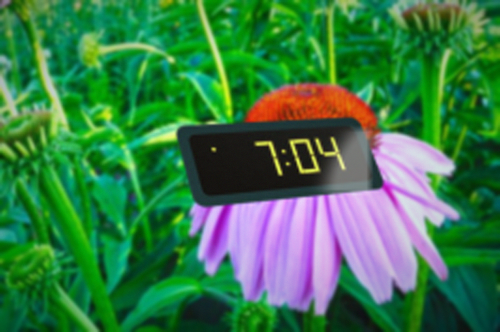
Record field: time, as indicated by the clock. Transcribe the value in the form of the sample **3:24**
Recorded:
**7:04**
